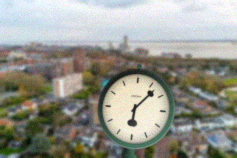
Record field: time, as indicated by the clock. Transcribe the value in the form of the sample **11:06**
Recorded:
**6:07**
